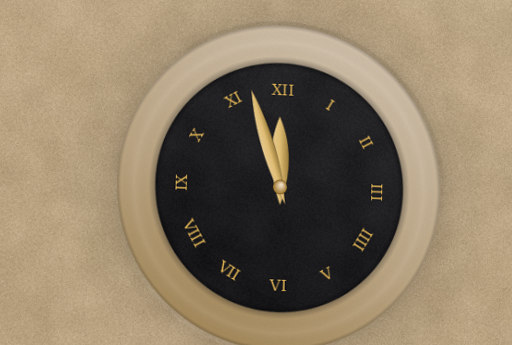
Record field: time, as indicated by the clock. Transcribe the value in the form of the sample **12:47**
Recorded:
**11:57**
